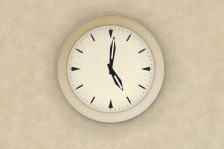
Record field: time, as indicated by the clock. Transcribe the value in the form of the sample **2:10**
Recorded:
**5:01**
